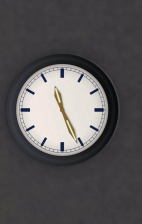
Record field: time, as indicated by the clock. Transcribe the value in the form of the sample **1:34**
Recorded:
**11:26**
